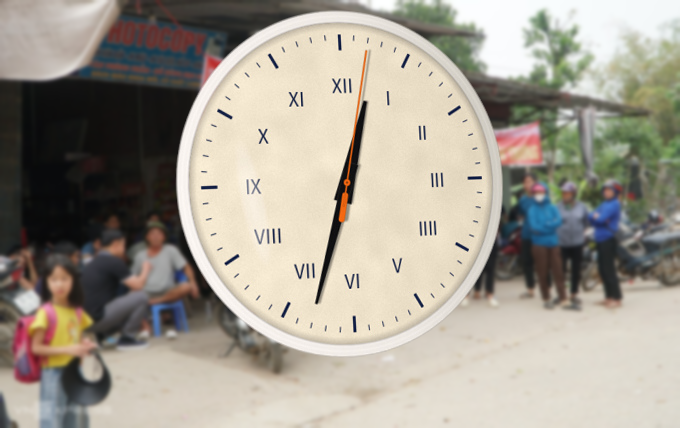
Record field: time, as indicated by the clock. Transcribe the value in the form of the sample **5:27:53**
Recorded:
**12:33:02**
